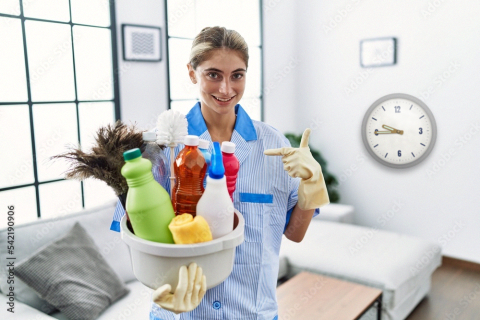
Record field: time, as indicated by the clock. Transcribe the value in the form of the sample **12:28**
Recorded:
**9:45**
